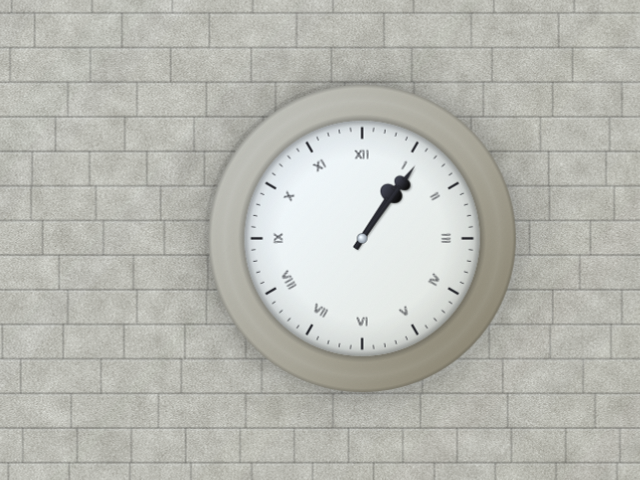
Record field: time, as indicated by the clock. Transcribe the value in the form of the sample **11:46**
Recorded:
**1:06**
